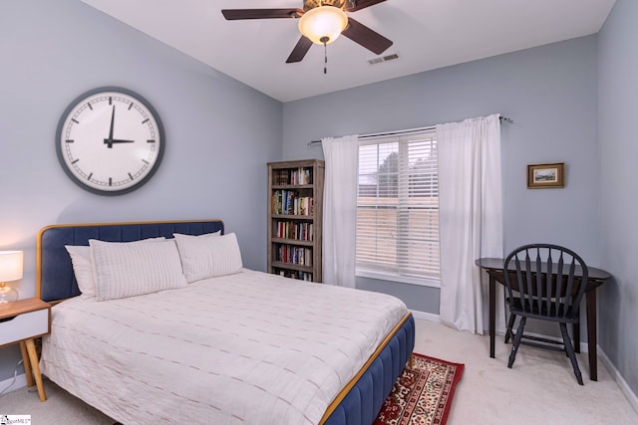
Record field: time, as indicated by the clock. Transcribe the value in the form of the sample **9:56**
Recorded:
**3:01**
